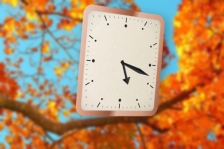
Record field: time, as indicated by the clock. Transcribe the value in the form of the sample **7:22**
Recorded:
**5:18**
